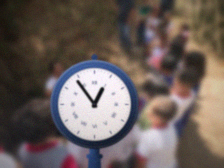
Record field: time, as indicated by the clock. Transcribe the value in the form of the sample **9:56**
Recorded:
**12:54**
